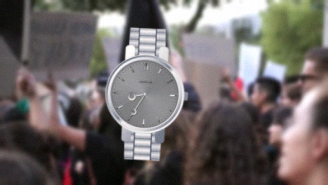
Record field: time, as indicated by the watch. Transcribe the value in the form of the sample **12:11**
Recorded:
**8:35**
